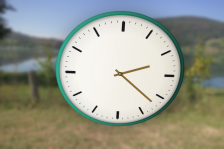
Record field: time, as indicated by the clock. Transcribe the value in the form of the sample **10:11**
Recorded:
**2:22**
